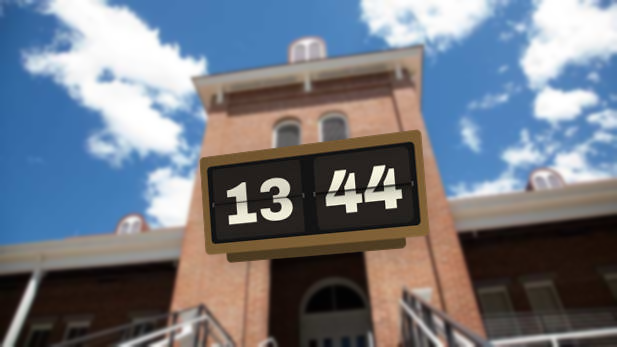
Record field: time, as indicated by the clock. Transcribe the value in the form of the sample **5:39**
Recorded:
**13:44**
